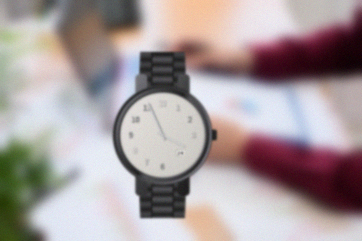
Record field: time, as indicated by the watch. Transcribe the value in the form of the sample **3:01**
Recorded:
**3:56**
